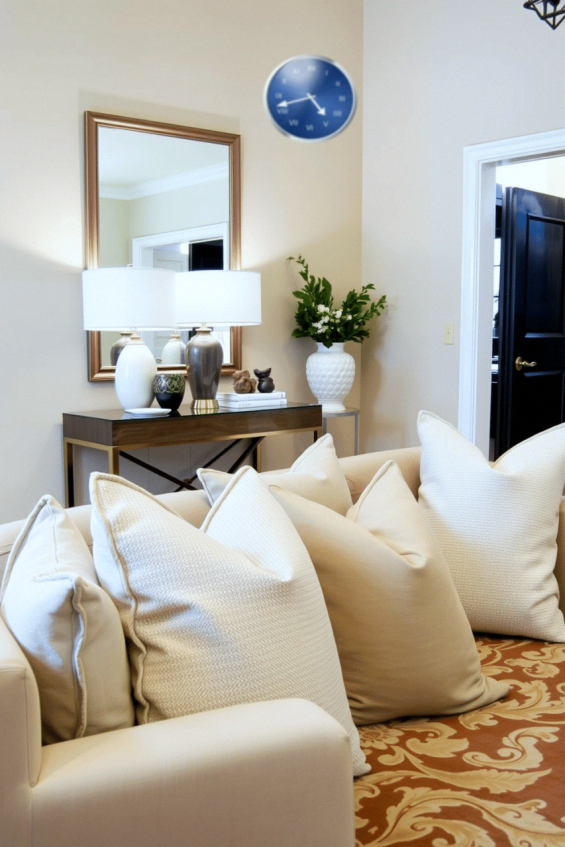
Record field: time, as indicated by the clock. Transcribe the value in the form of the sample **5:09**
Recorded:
**4:42**
